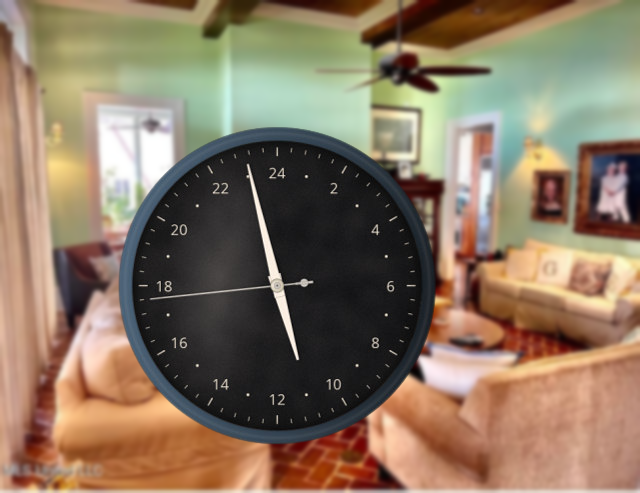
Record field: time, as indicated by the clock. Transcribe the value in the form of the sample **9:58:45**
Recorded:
**10:57:44**
